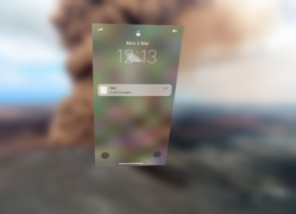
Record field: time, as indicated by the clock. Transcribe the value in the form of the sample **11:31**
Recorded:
**12:13**
